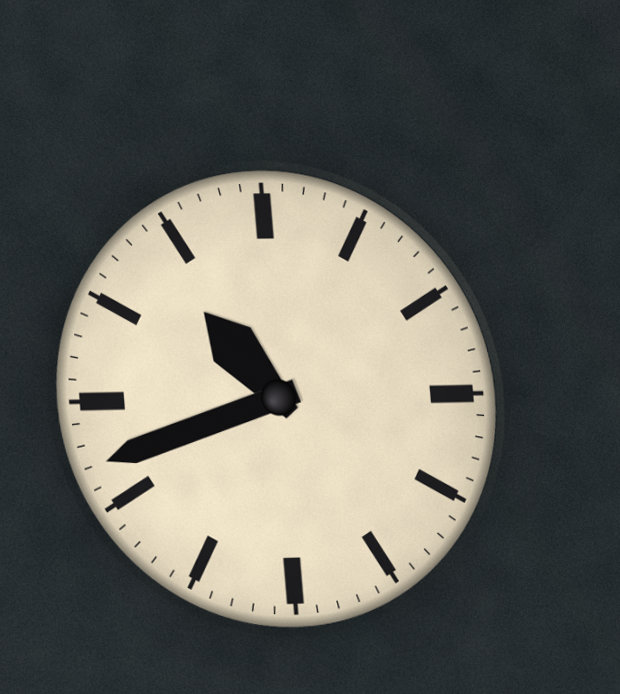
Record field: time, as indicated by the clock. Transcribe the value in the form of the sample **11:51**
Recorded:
**10:42**
